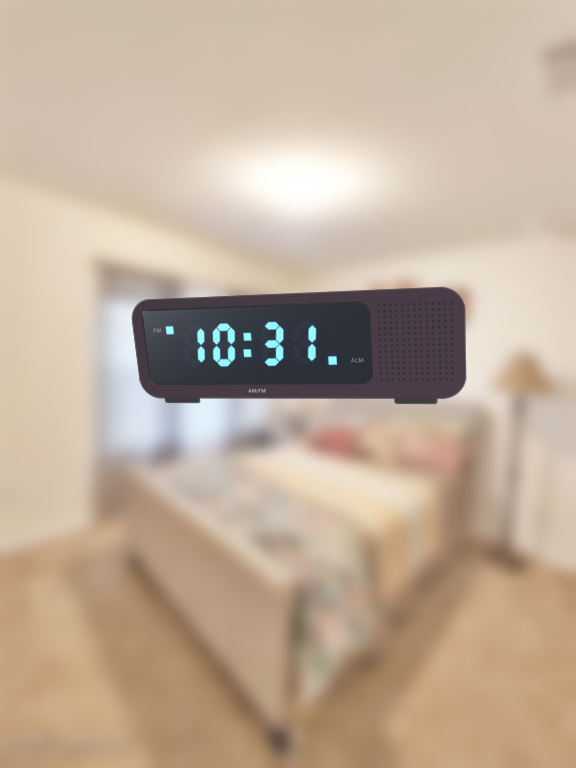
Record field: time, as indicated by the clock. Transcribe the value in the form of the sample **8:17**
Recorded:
**10:31**
